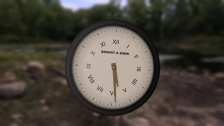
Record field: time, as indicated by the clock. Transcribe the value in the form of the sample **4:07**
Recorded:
**5:29**
